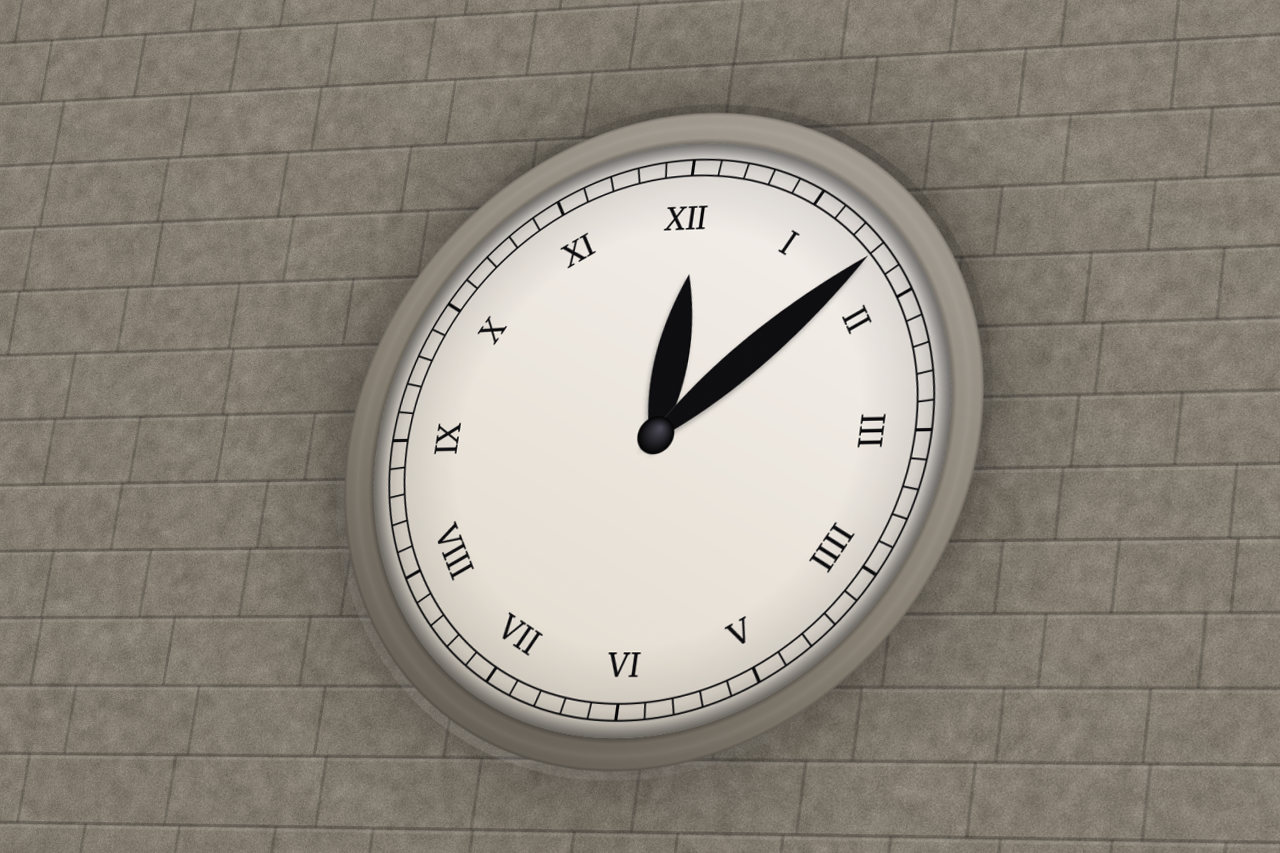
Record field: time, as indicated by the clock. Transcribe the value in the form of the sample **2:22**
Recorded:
**12:08**
